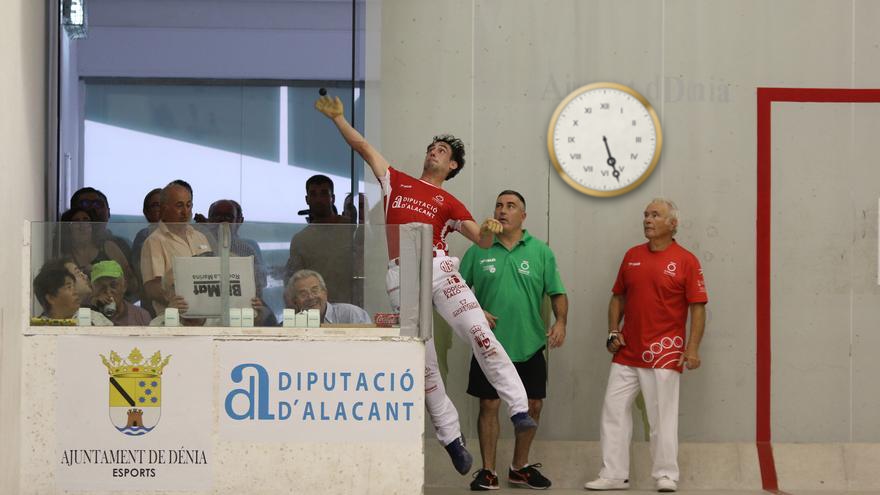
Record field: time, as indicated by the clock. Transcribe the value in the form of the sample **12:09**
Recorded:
**5:27**
